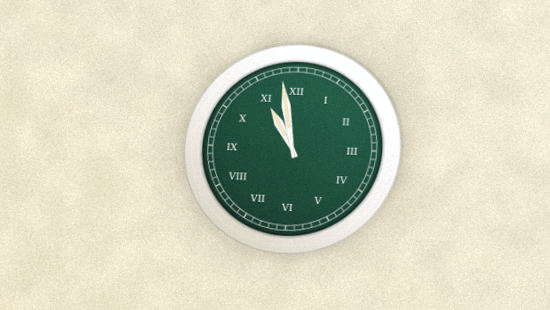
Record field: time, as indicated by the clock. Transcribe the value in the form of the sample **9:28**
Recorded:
**10:58**
